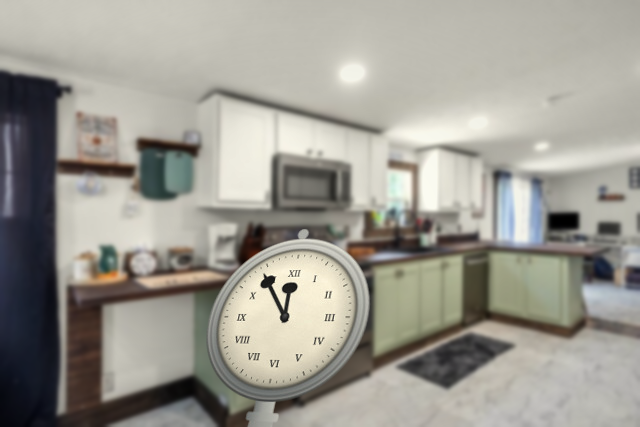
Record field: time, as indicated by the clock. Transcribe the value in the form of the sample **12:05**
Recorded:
**11:54**
